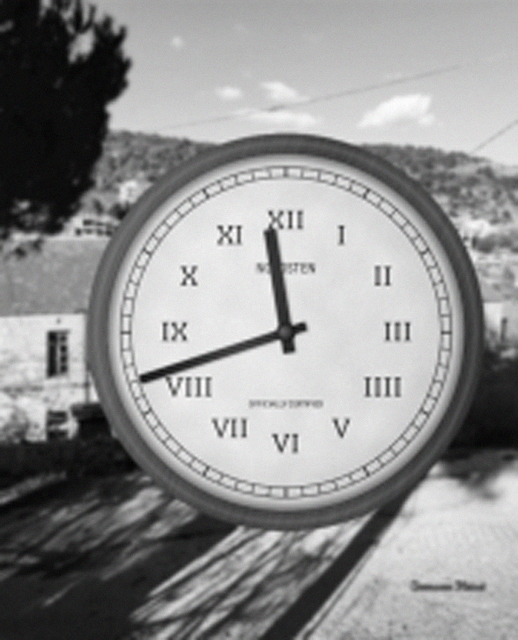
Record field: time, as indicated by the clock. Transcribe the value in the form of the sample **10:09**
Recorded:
**11:42**
